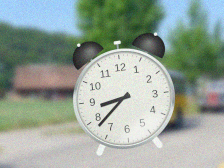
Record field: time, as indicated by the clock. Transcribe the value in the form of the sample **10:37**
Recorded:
**8:38**
